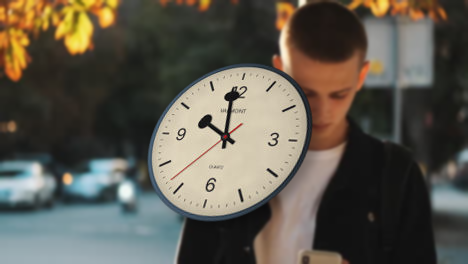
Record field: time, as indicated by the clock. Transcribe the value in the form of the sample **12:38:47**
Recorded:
**9:58:37**
